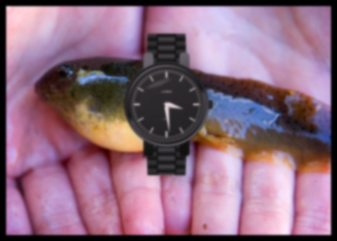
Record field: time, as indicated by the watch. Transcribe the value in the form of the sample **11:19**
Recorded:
**3:29**
